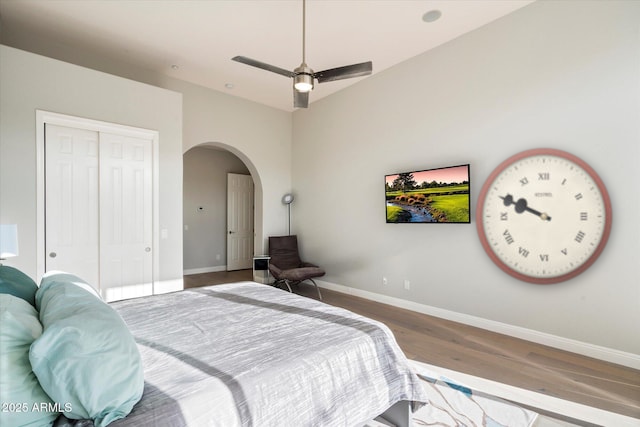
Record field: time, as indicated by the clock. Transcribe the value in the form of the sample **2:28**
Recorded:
**9:49**
